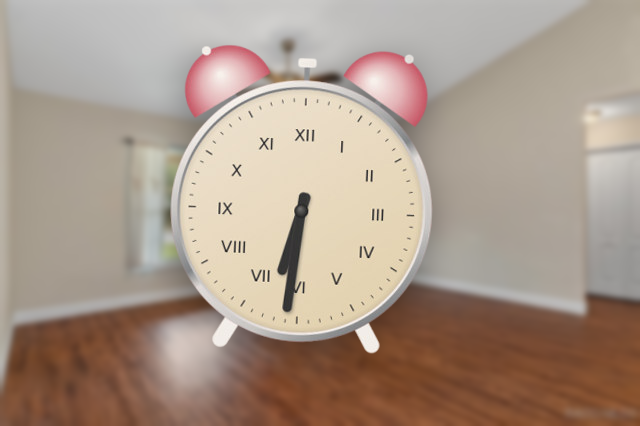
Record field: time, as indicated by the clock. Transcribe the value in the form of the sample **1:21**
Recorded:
**6:31**
